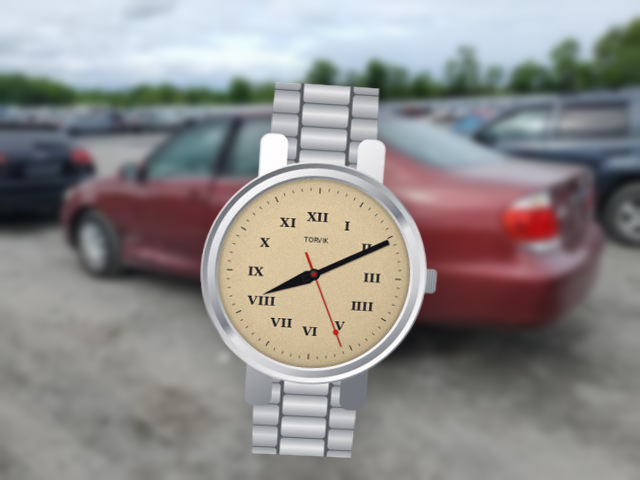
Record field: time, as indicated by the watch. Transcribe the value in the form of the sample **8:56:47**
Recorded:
**8:10:26**
